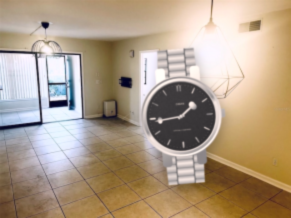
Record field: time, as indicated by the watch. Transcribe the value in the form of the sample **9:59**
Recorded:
**1:44**
